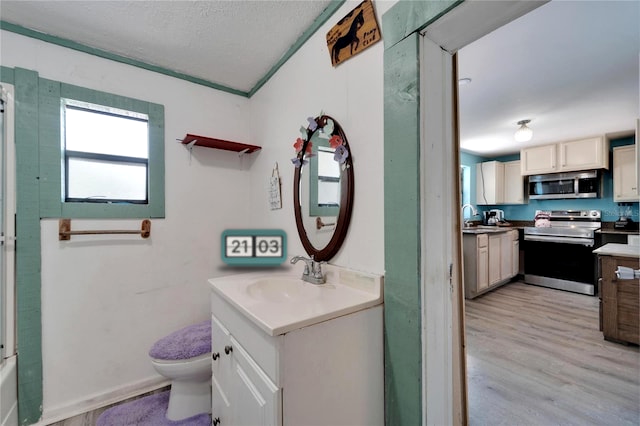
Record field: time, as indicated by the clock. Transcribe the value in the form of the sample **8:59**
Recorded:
**21:03**
